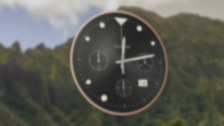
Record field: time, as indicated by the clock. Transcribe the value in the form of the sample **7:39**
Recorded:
**12:13**
